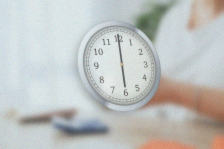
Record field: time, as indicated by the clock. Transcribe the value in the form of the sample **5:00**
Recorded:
**6:00**
